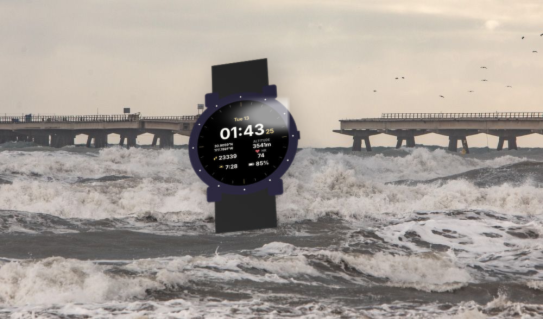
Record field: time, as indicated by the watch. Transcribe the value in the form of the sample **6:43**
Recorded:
**1:43**
